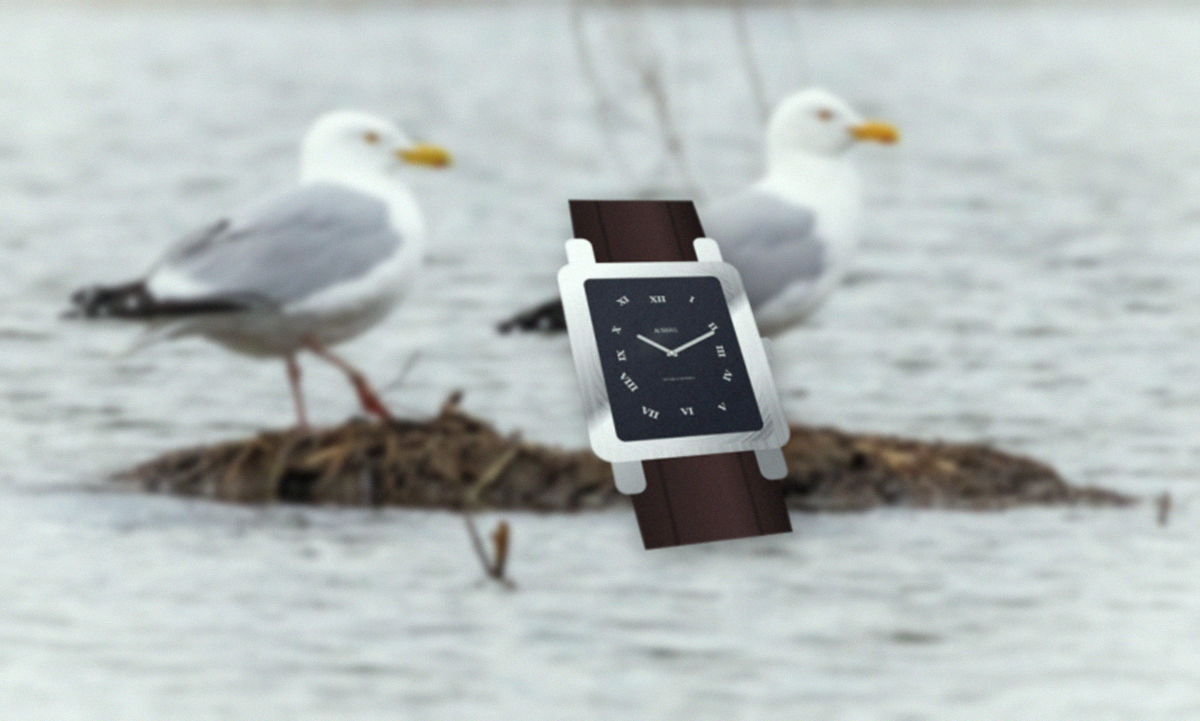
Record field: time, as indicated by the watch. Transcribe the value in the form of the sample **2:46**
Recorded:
**10:11**
